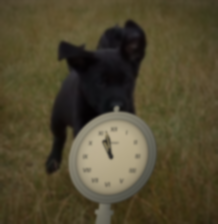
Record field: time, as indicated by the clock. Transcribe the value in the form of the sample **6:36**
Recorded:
**10:57**
